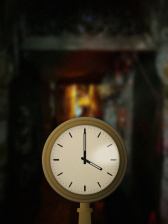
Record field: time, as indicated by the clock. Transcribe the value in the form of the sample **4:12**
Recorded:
**4:00**
